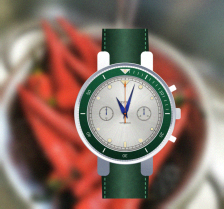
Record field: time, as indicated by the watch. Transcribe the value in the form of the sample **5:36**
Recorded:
**11:03**
